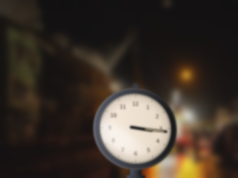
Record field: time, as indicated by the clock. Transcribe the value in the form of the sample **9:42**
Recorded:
**3:16**
